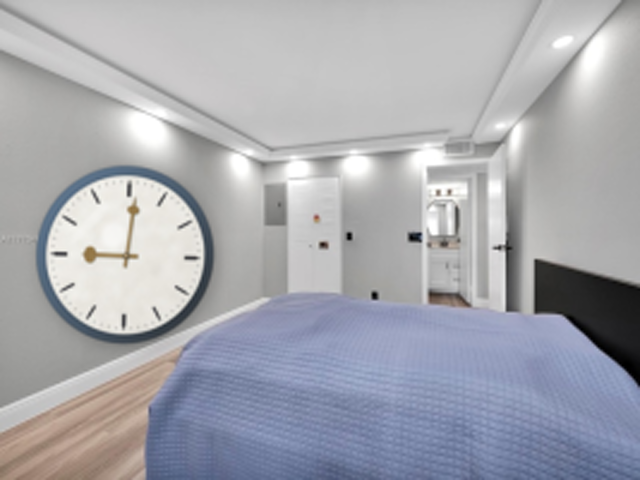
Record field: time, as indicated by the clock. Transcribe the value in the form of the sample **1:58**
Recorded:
**9:01**
